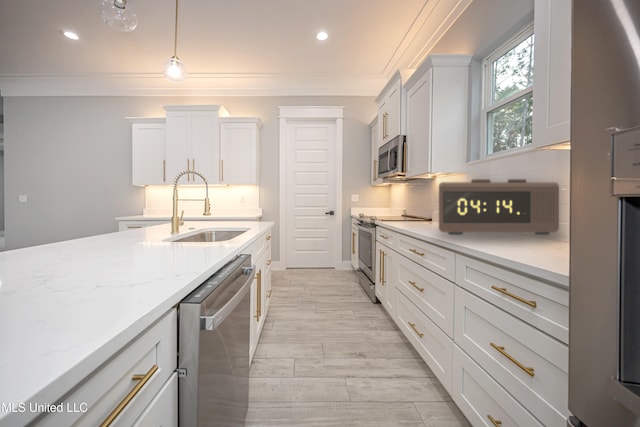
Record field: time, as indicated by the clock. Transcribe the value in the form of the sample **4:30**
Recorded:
**4:14**
